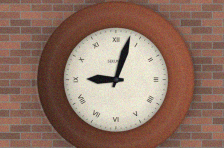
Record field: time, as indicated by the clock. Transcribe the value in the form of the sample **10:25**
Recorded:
**9:03**
